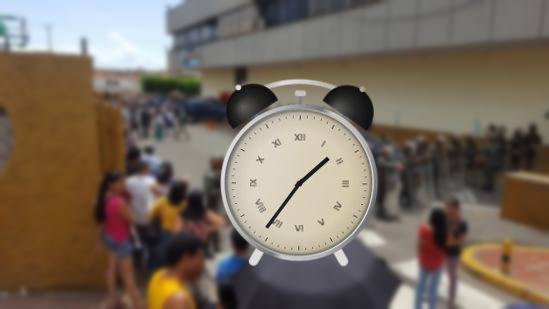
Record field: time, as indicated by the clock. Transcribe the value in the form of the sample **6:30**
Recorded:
**1:36**
